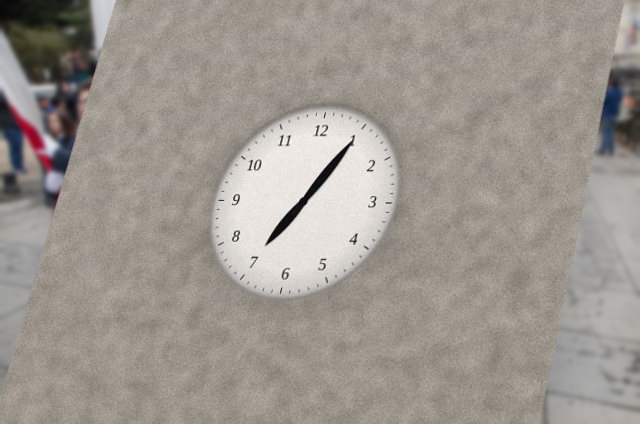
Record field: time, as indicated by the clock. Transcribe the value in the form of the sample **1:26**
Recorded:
**7:05**
